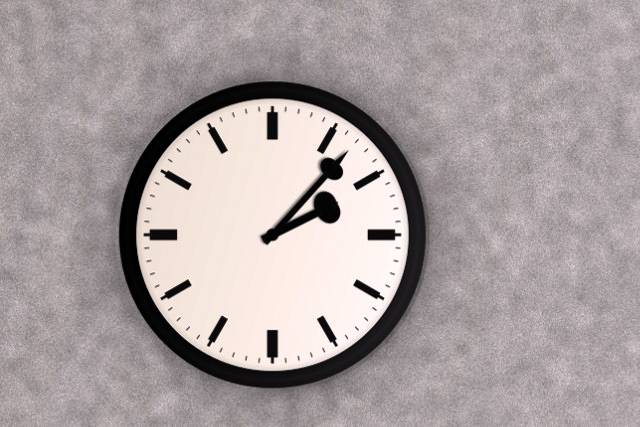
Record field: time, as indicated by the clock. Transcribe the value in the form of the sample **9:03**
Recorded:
**2:07**
